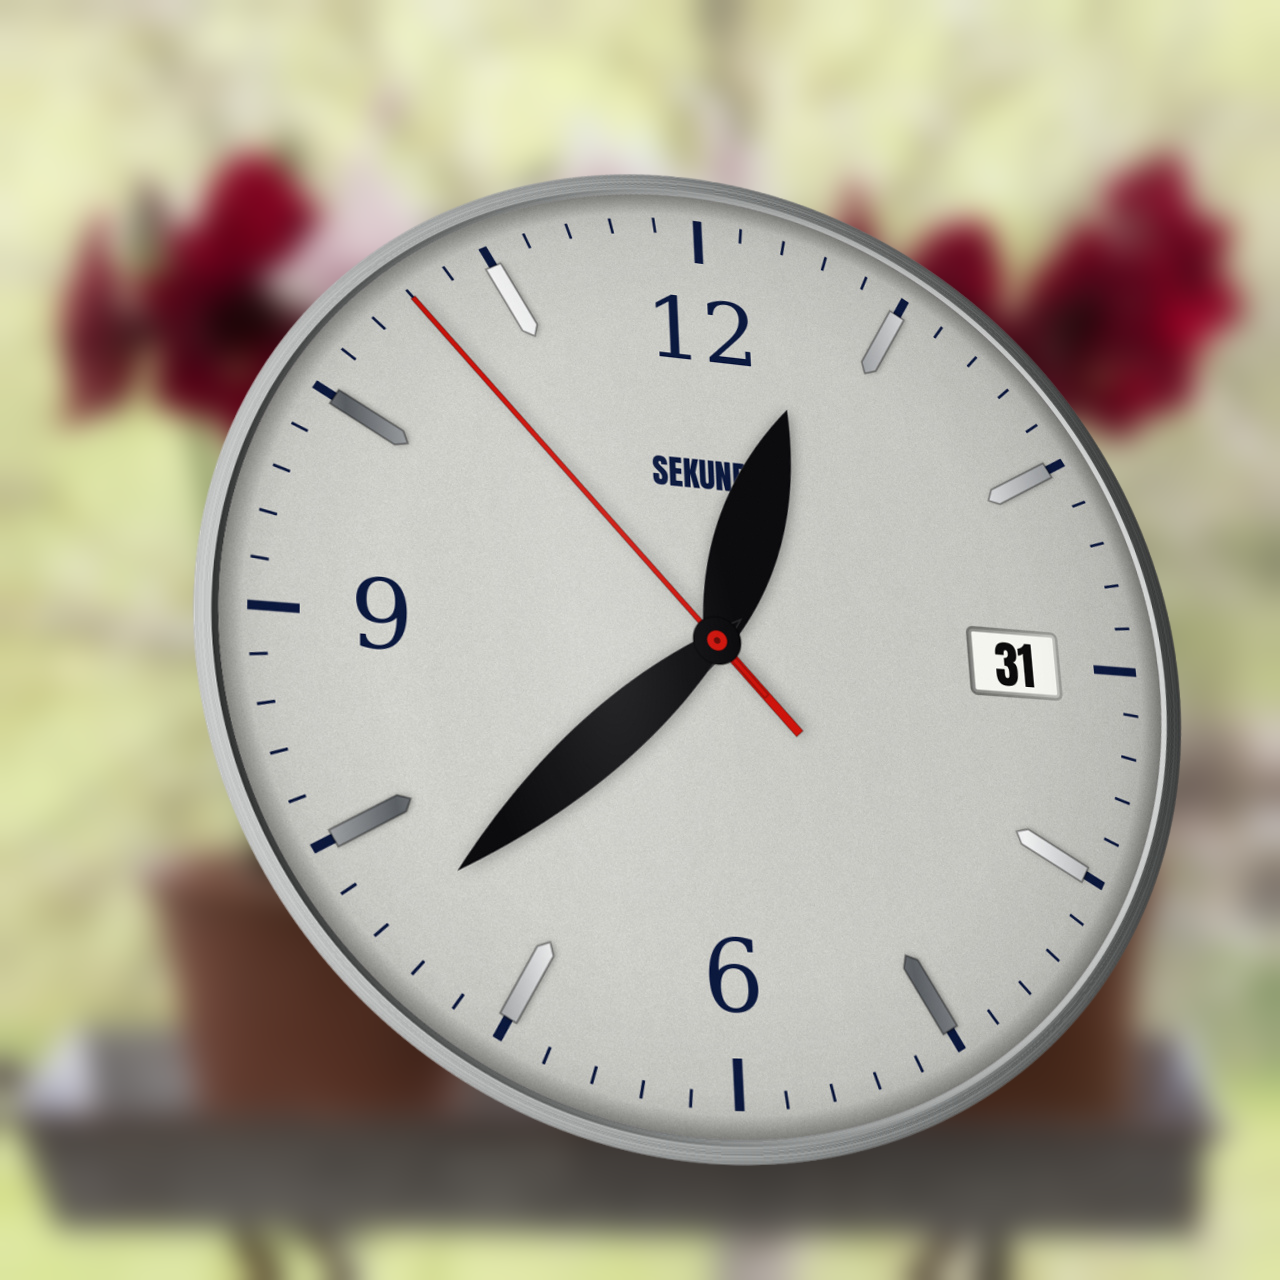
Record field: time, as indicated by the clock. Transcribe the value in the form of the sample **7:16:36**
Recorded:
**12:37:53**
